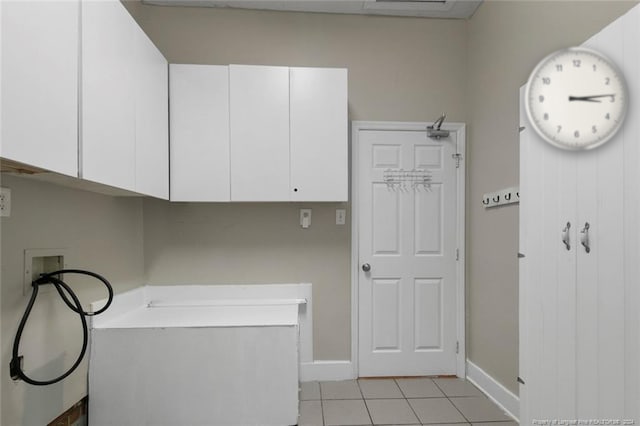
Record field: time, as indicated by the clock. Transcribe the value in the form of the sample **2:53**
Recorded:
**3:14**
